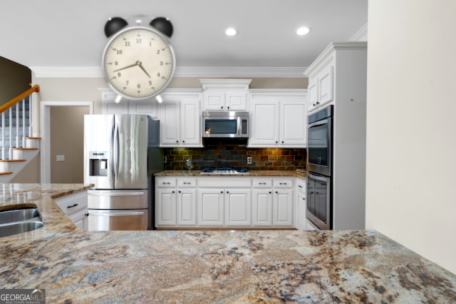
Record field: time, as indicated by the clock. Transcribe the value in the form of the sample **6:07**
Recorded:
**4:42**
